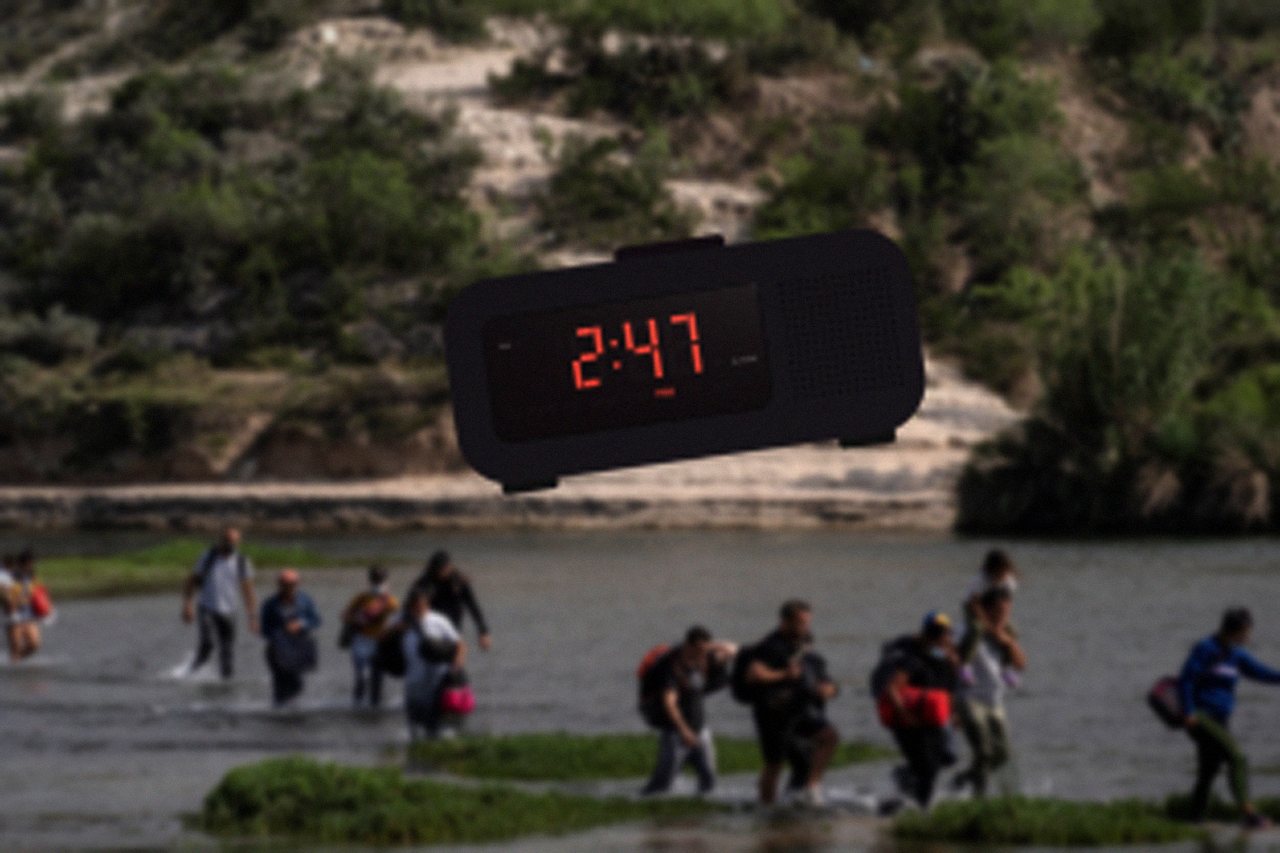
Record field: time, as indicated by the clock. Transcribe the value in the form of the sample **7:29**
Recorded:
**2:47**
